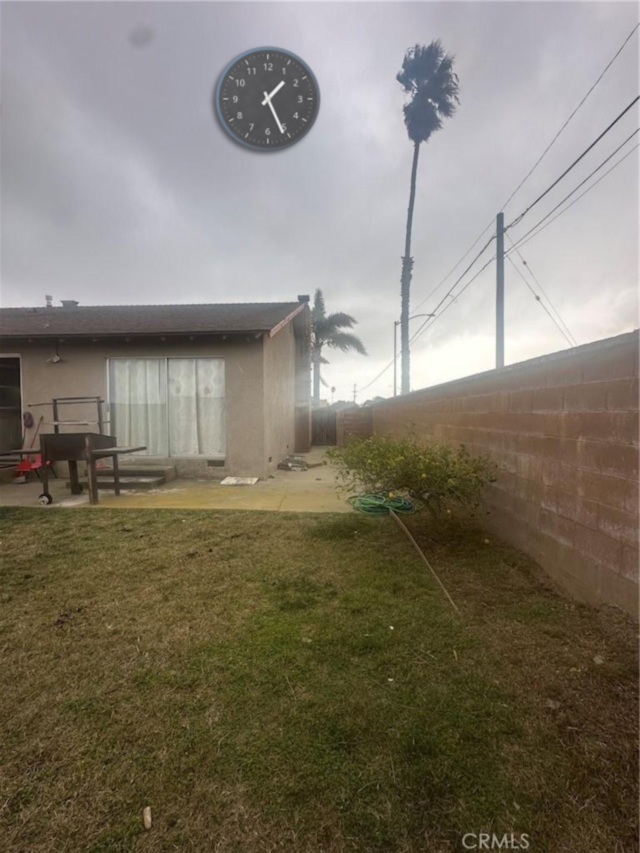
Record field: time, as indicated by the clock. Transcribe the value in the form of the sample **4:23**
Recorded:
**1:26**
